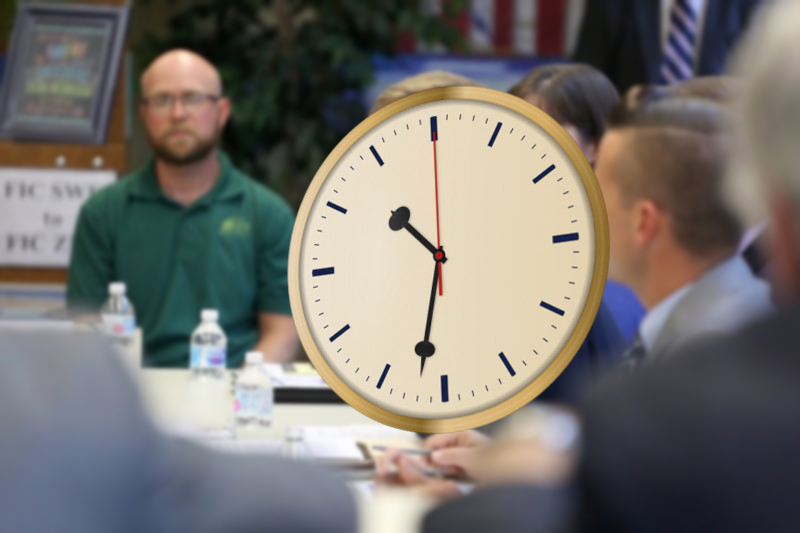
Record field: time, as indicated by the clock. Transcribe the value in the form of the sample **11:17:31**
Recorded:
**10:32:00**
